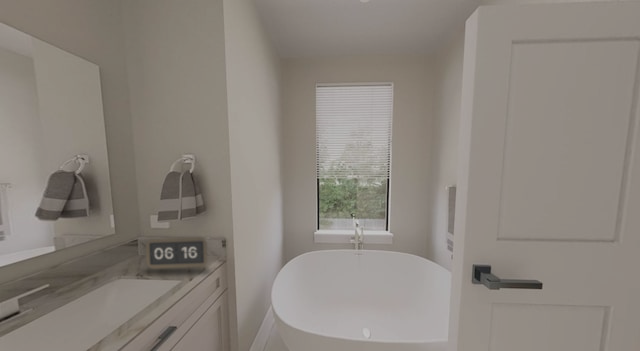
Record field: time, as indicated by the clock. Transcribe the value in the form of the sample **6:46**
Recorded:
**6:16**
